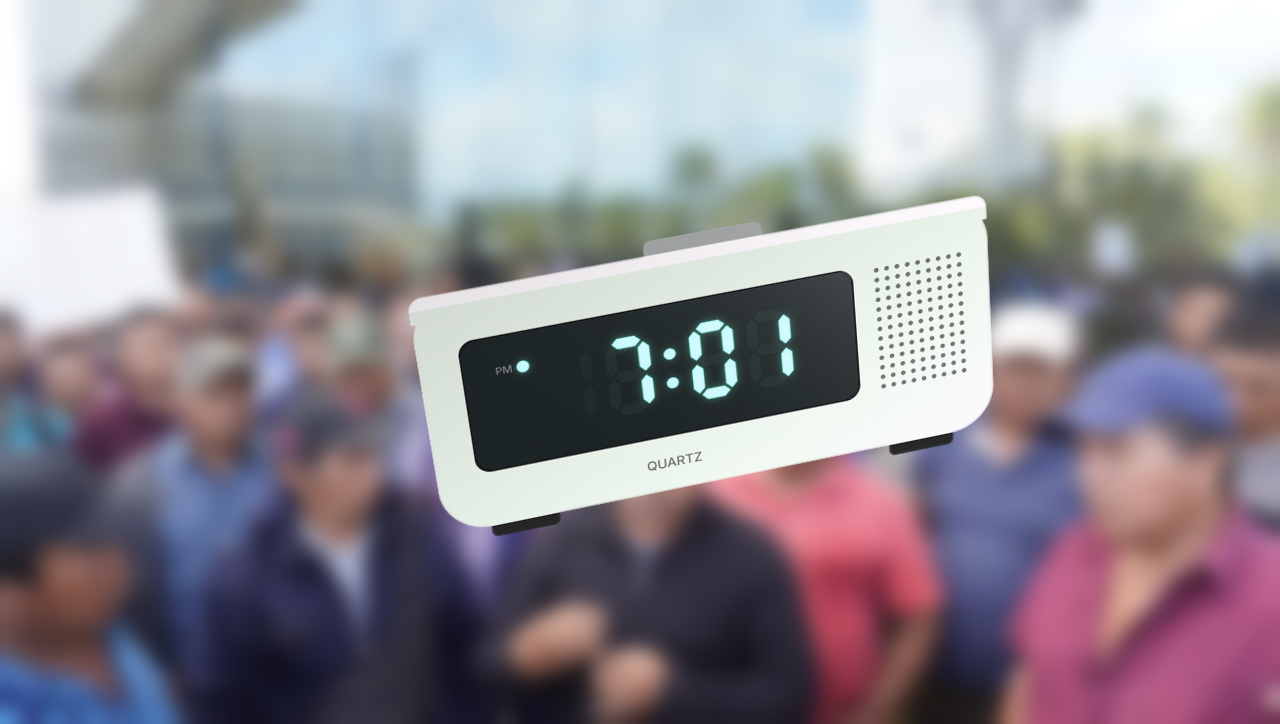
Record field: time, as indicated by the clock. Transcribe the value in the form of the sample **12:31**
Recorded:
**7:01**
